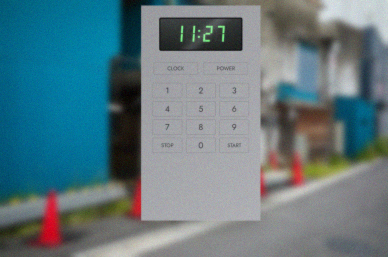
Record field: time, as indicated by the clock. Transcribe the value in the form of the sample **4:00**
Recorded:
**11:27**
